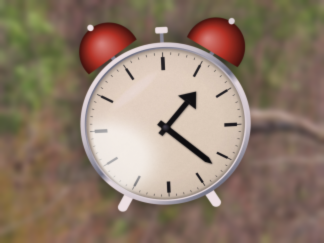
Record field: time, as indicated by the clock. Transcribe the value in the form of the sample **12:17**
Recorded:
**1:22**
